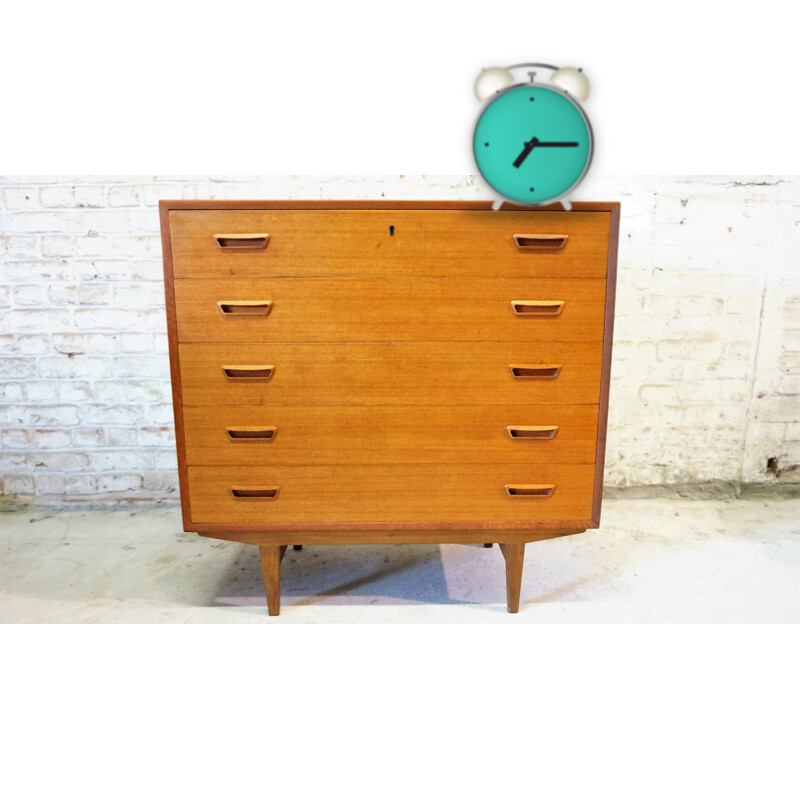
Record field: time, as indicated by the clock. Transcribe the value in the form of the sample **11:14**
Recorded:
**7:15**
